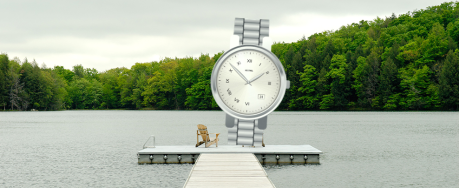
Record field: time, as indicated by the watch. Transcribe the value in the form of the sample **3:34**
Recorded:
**1:52**
